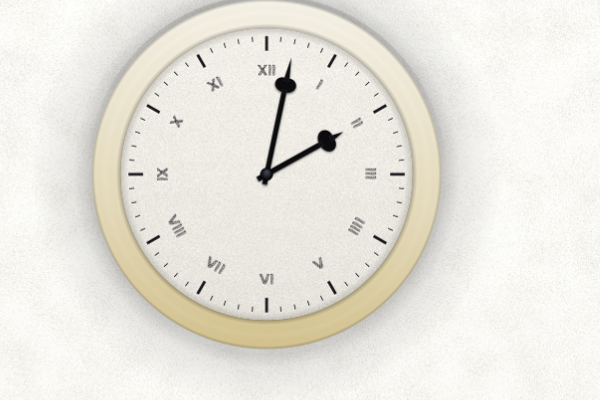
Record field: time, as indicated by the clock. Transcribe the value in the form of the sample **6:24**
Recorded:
**2:02**
